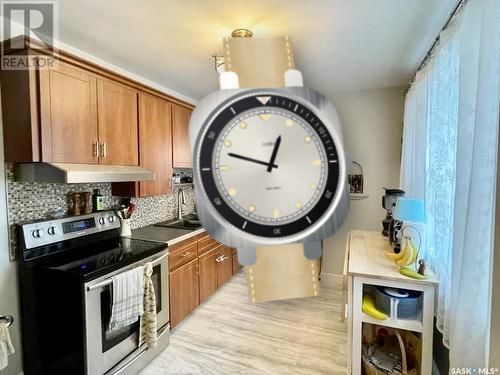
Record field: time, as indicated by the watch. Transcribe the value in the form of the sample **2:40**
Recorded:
**12:48**
